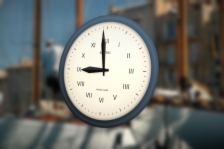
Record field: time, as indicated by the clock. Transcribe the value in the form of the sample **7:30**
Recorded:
**8:59**
